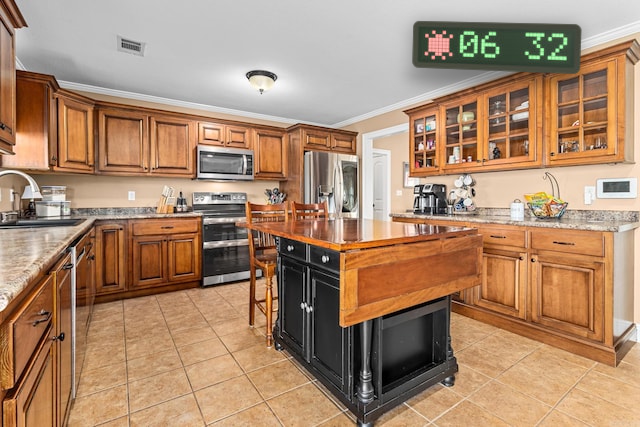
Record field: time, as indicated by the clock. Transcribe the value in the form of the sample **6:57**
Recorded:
**6:32**
